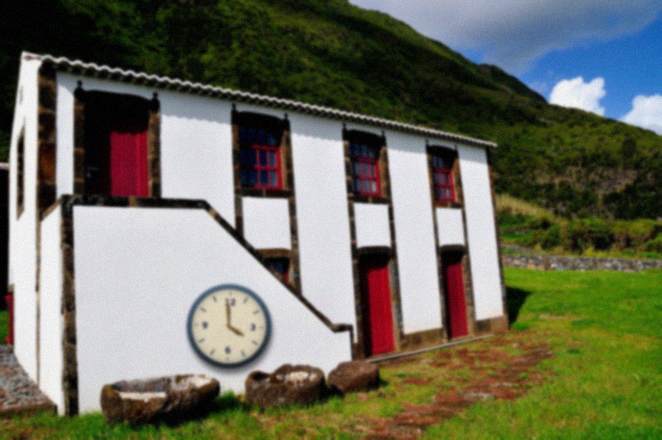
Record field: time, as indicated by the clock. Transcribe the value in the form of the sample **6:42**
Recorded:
**3:59**
